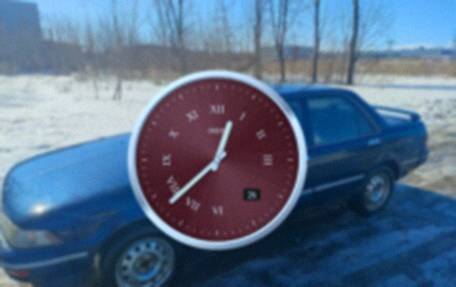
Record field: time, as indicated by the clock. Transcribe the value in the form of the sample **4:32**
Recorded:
**12:38**
